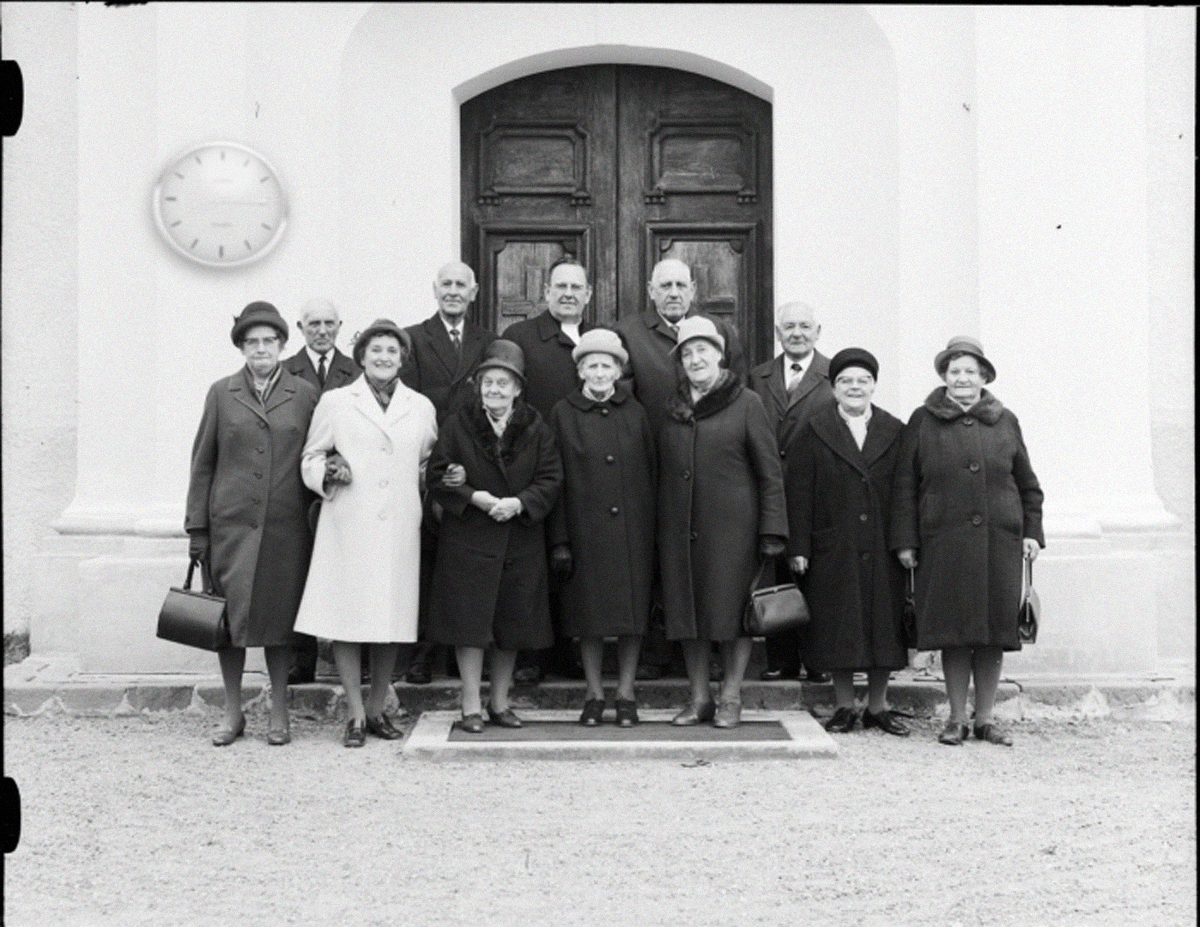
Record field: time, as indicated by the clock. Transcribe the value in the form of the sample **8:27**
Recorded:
**8:15**
